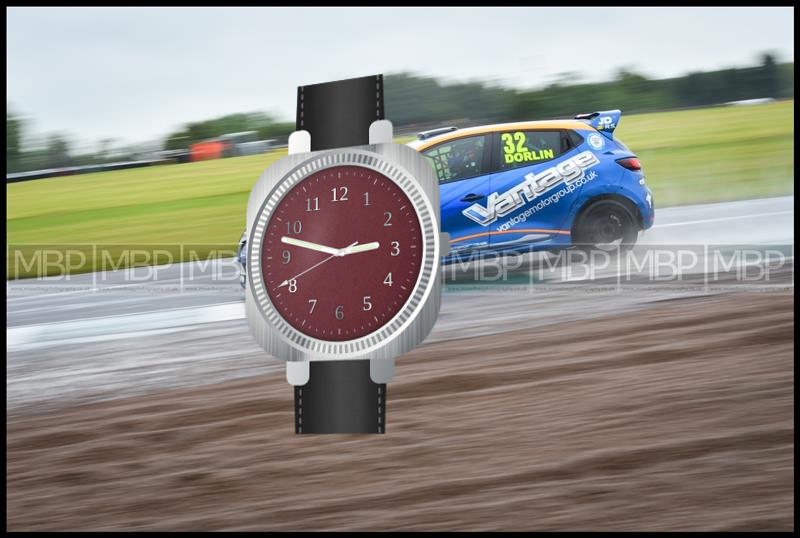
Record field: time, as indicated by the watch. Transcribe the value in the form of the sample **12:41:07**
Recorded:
**2:47:41**
